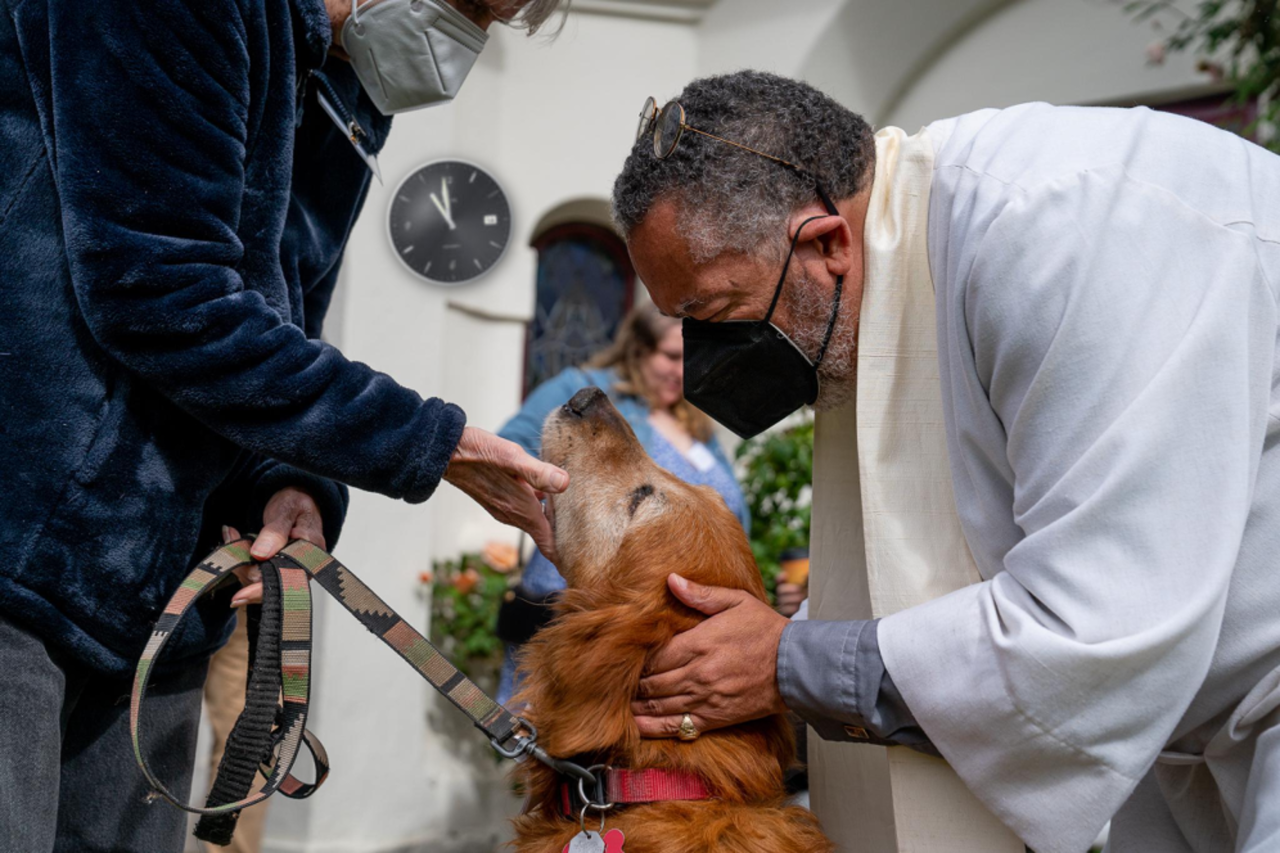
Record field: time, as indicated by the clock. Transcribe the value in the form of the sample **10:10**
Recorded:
**10:59**
